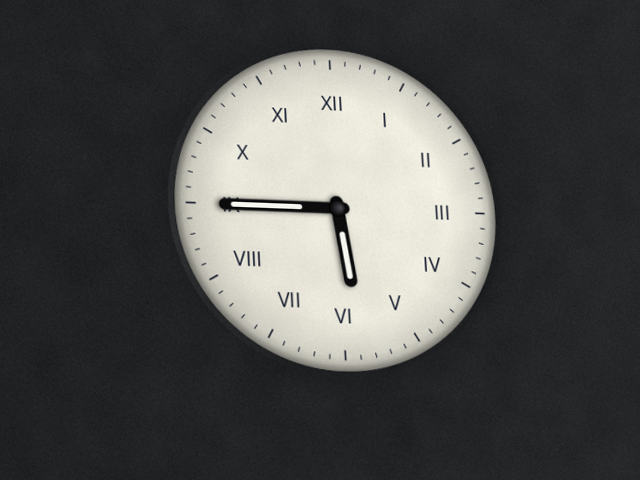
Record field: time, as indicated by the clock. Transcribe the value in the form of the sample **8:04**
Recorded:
**5:45**
